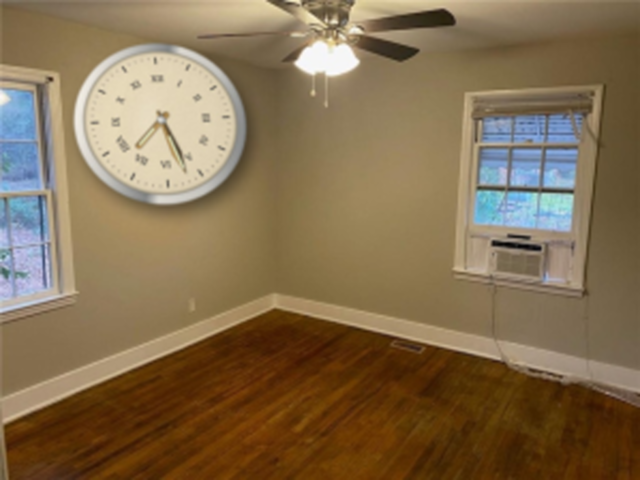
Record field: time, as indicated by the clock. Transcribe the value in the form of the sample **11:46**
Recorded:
**7:27**
